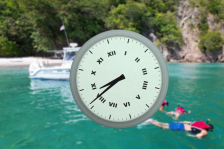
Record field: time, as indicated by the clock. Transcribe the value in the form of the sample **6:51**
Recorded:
**8:41**
